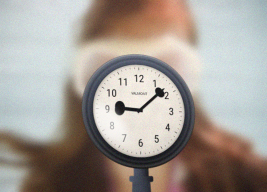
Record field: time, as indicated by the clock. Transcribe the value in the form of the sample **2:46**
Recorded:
**9:08**
